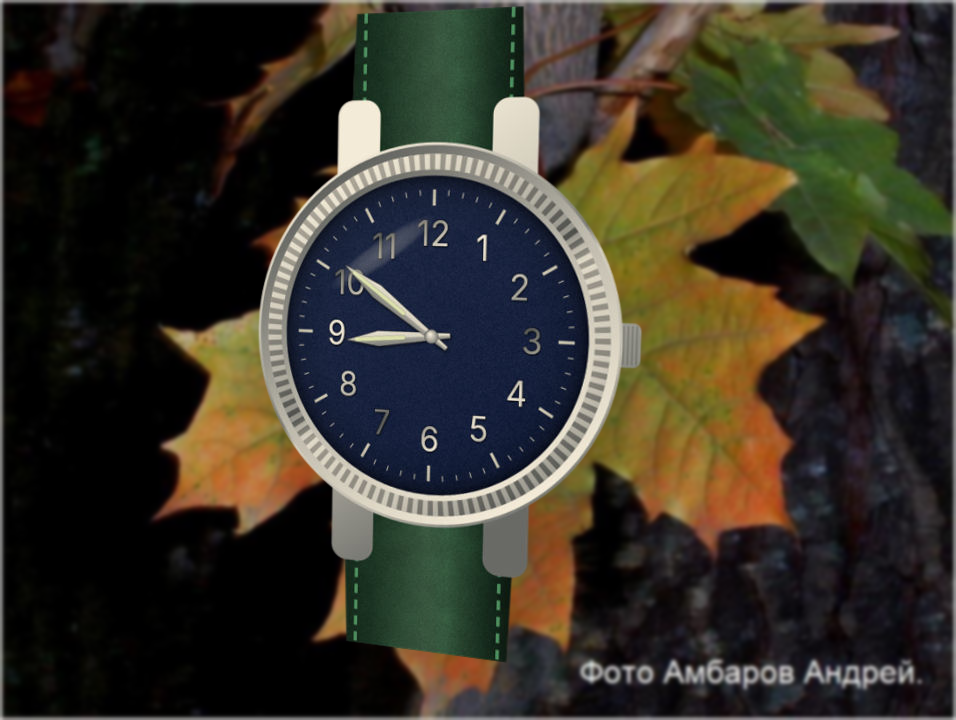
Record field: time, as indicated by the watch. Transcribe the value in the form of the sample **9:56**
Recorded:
**8:51**
